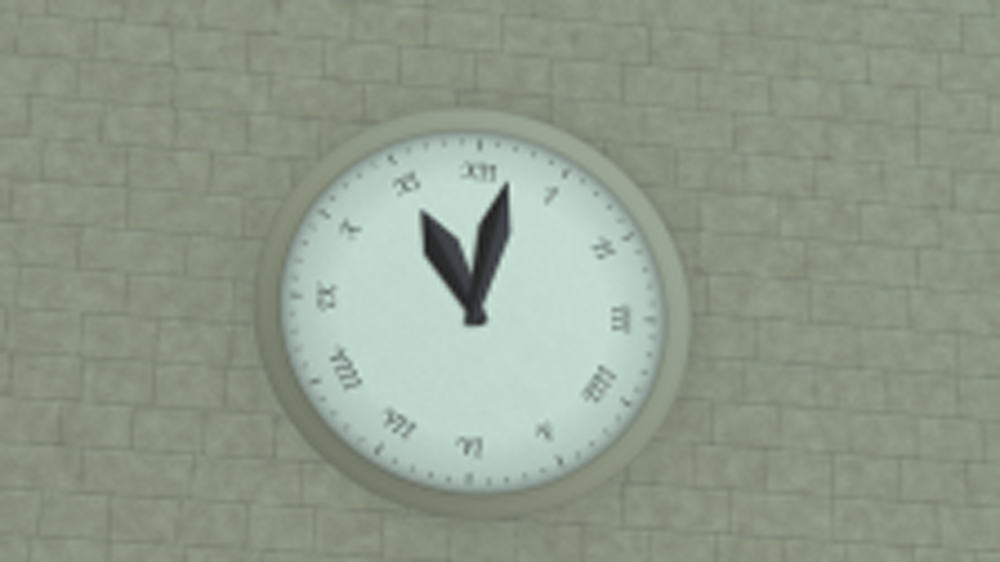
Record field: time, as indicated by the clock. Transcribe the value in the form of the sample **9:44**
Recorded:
**11:02**
